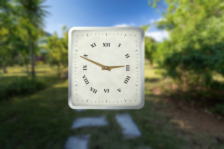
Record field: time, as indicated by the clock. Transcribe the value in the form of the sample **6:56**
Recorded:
**2:49**
